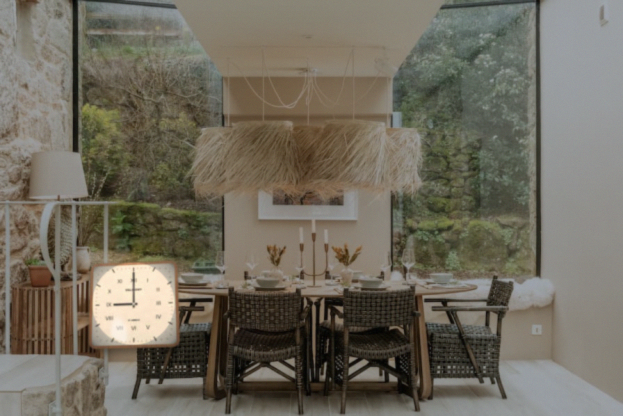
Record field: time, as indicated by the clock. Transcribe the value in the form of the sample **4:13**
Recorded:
**9:00**
